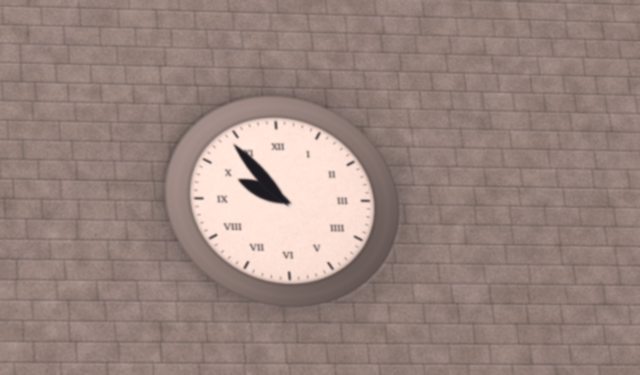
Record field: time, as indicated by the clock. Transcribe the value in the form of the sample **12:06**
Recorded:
**9:54**
